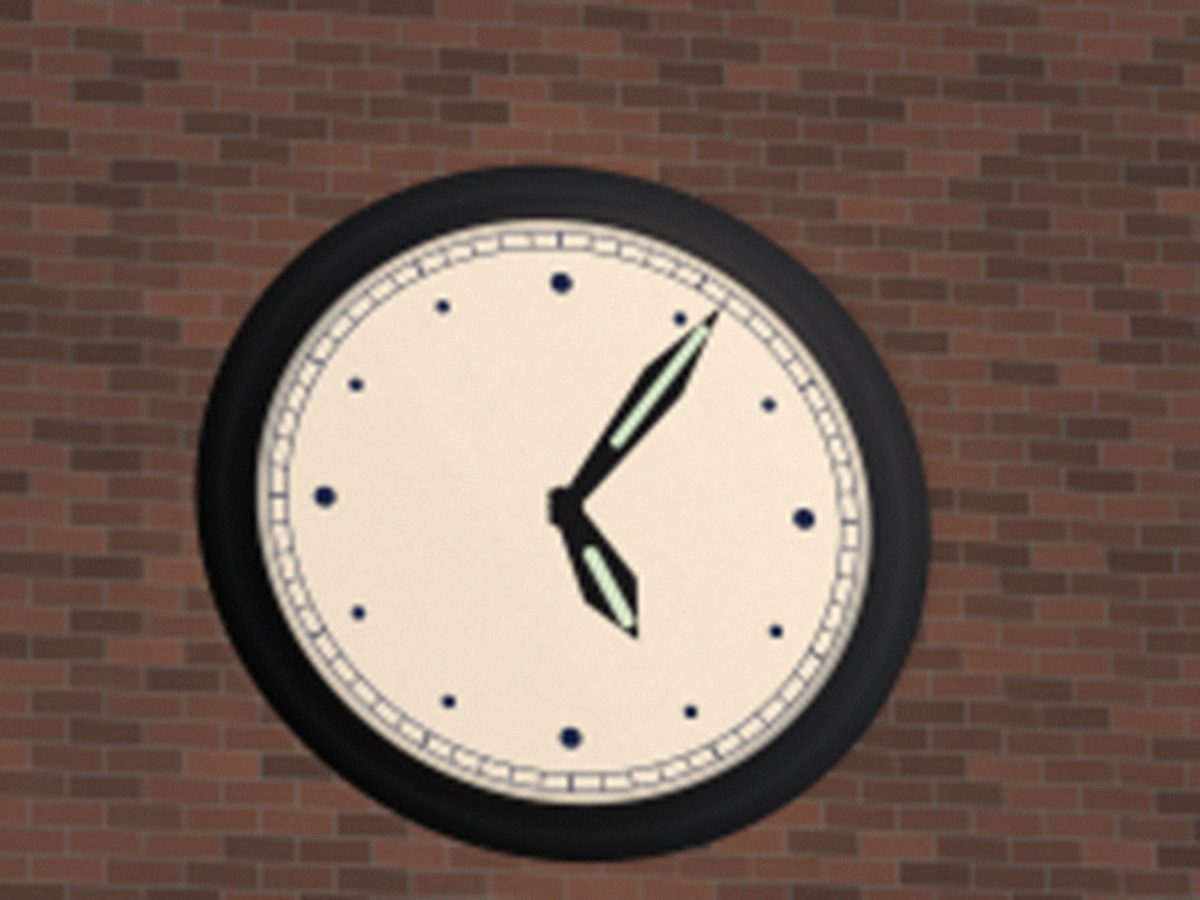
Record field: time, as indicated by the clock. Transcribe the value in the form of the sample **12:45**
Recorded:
**5:06**
